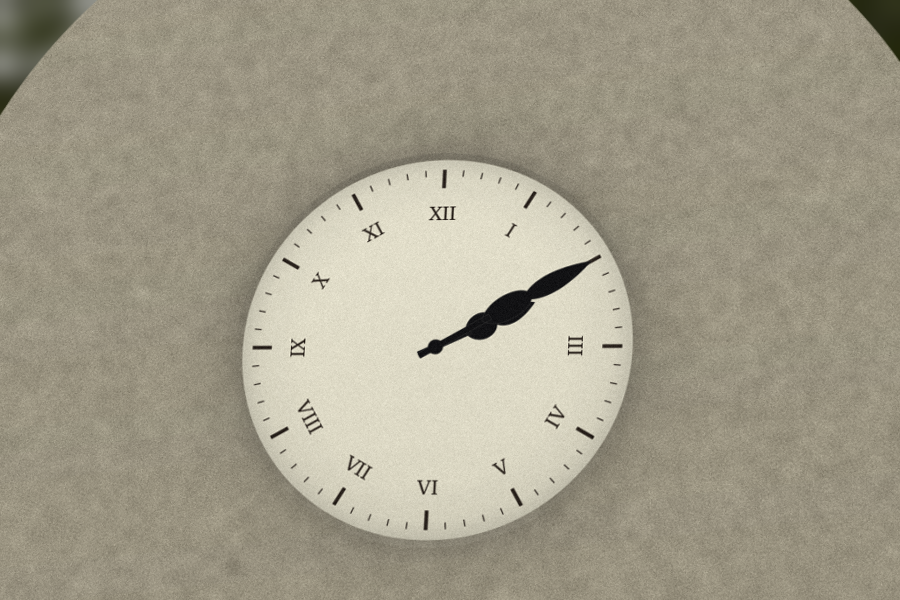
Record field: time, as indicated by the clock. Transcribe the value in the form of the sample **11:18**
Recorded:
**2:10**
